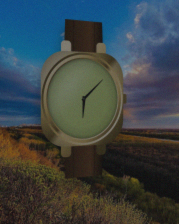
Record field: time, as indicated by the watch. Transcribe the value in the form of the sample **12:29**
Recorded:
**6:08**
